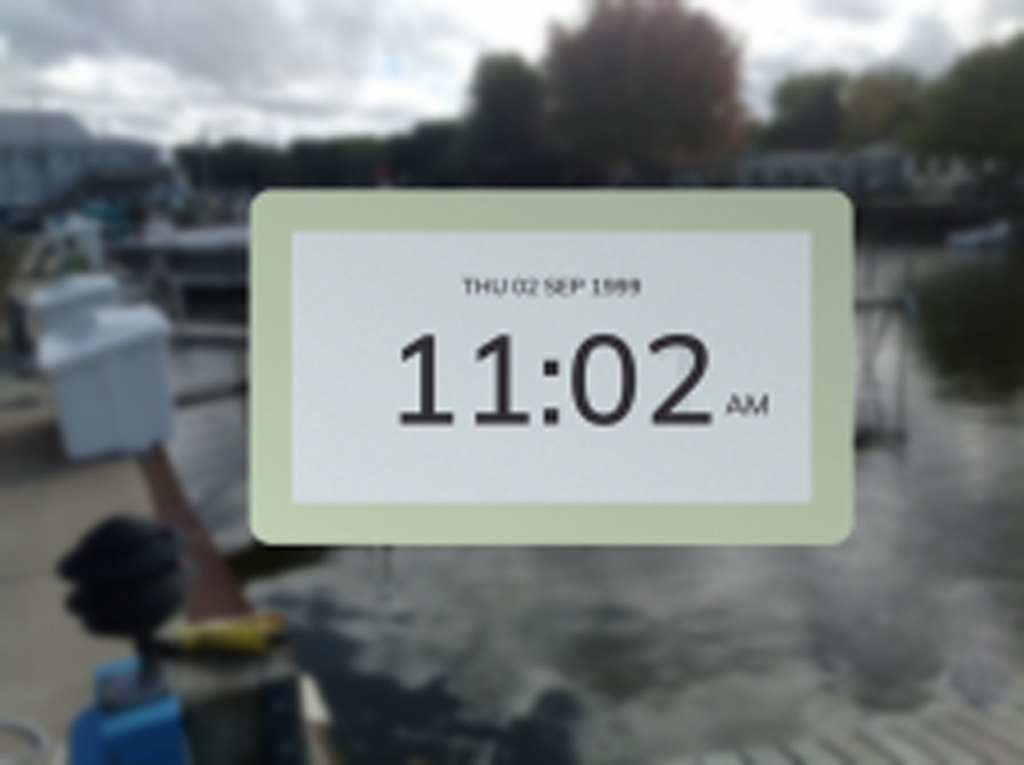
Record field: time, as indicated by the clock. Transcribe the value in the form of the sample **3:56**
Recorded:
**11:02**
